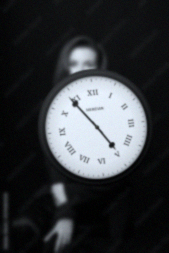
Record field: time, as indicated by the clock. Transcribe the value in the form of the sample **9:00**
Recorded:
**4:54**
